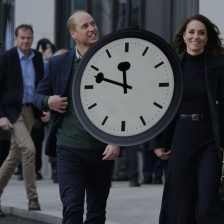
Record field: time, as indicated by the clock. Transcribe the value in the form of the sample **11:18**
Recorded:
**11:48**
